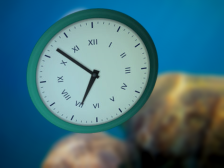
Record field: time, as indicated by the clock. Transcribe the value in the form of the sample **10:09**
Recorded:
**6:52**
